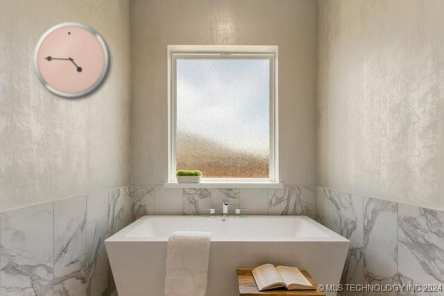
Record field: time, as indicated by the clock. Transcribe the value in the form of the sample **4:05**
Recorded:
**4:46**
